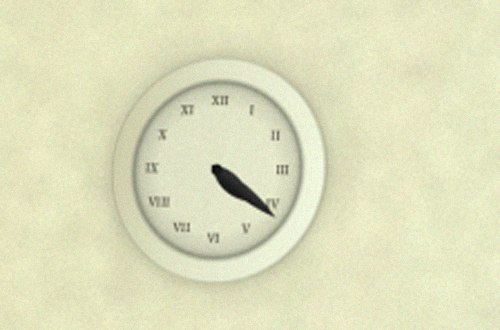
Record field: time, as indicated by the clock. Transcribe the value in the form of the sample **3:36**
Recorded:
**4:21**
